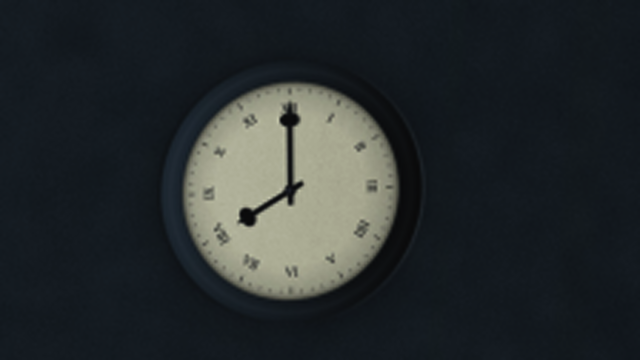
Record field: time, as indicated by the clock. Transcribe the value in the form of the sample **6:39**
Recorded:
**8:00**
